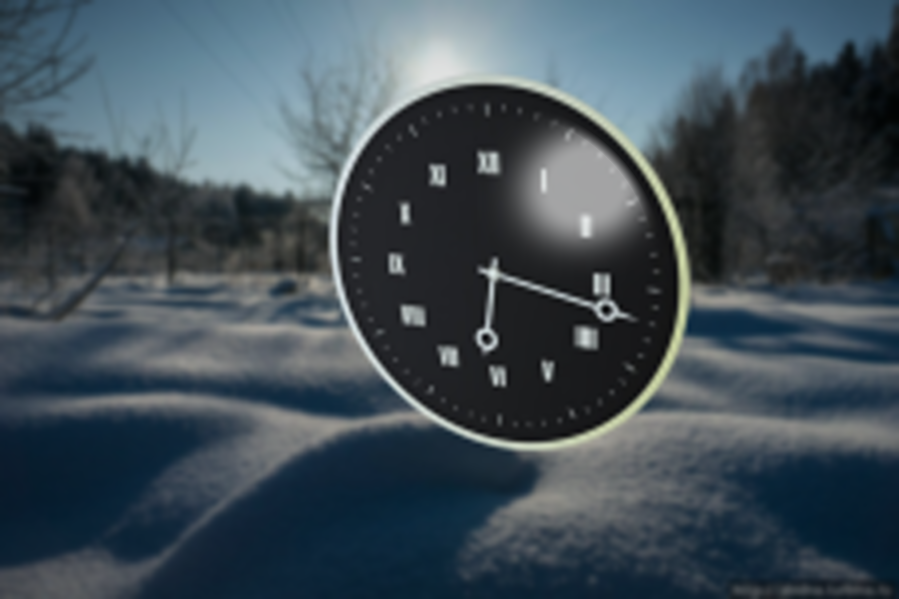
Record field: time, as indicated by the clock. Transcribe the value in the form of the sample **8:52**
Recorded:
**6:17**
